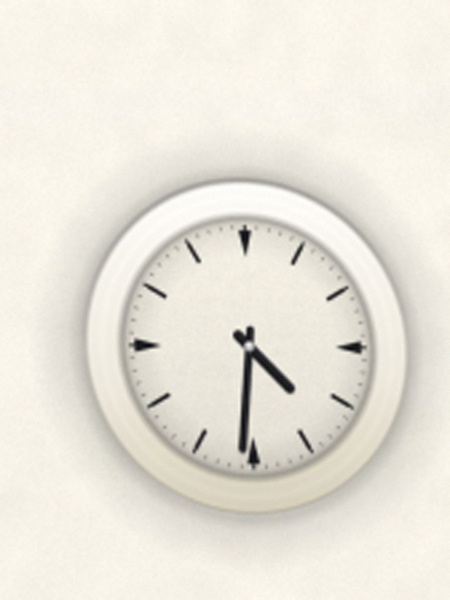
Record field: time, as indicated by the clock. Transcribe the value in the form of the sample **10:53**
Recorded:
**4:31**
